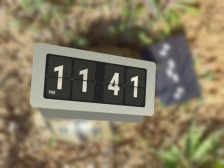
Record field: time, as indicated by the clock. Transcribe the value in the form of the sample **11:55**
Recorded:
**11:41**
